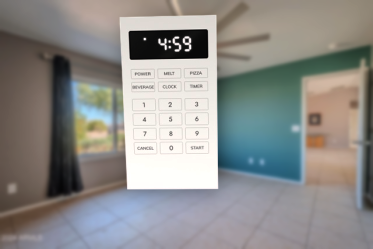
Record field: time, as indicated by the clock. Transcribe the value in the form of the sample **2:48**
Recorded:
**4:59**
